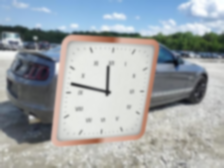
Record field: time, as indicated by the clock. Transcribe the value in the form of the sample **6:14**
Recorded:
**11:47**
